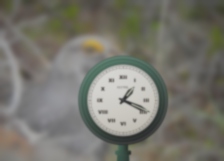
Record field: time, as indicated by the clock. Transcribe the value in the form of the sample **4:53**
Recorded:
**1:19**
